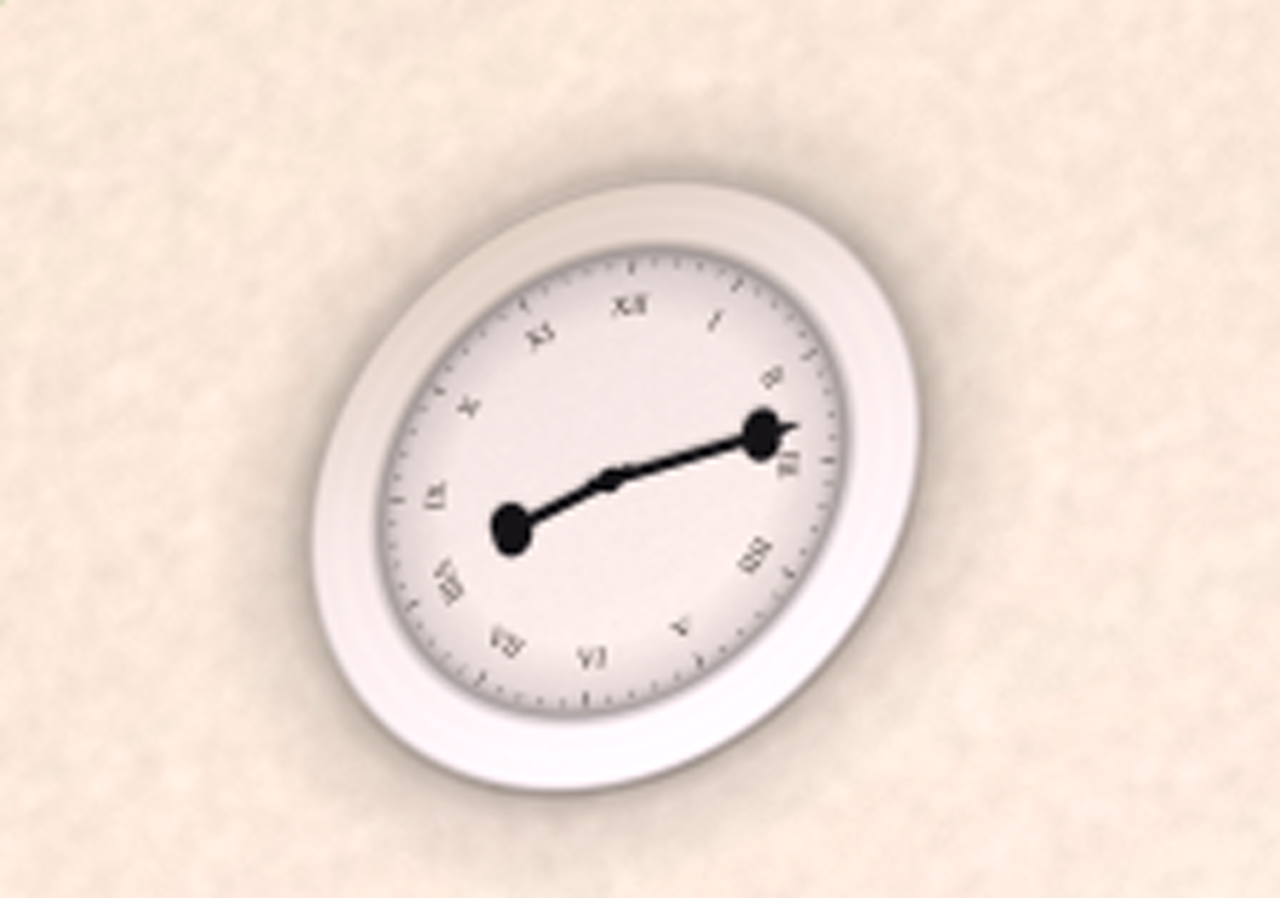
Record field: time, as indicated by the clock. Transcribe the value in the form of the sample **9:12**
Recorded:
**8:13**
